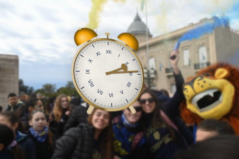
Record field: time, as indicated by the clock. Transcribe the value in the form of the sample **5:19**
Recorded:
**2:14**
